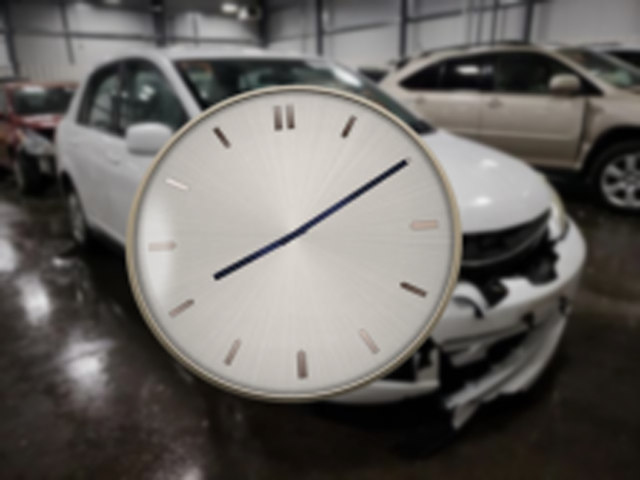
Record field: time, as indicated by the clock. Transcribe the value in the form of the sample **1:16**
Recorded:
**8:10**
